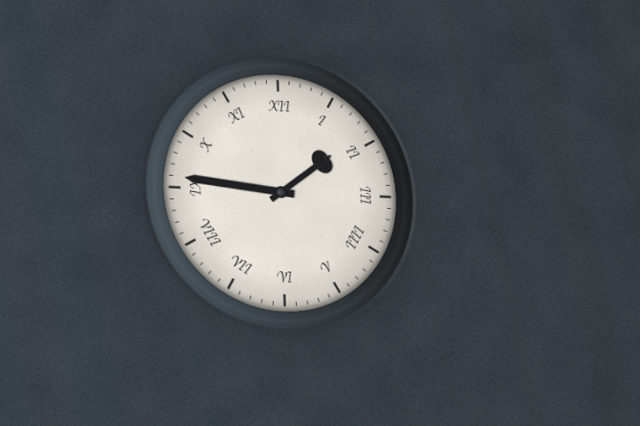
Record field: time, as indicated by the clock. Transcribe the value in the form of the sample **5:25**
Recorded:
**1:46**
